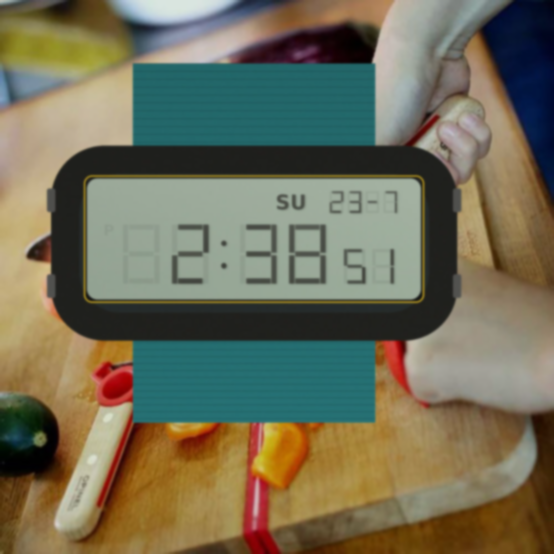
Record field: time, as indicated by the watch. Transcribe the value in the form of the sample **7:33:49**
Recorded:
**2:38:51**
